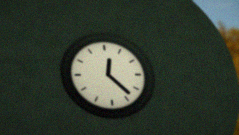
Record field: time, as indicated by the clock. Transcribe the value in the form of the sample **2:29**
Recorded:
**12:23**
